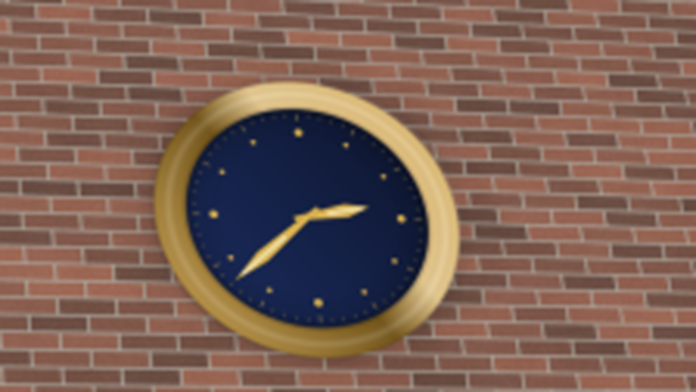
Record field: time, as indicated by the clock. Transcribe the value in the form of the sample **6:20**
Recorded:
**2:38**
